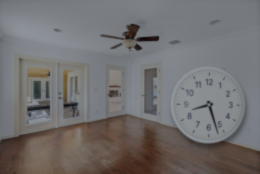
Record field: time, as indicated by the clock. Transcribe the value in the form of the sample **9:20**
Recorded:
**8:27**
